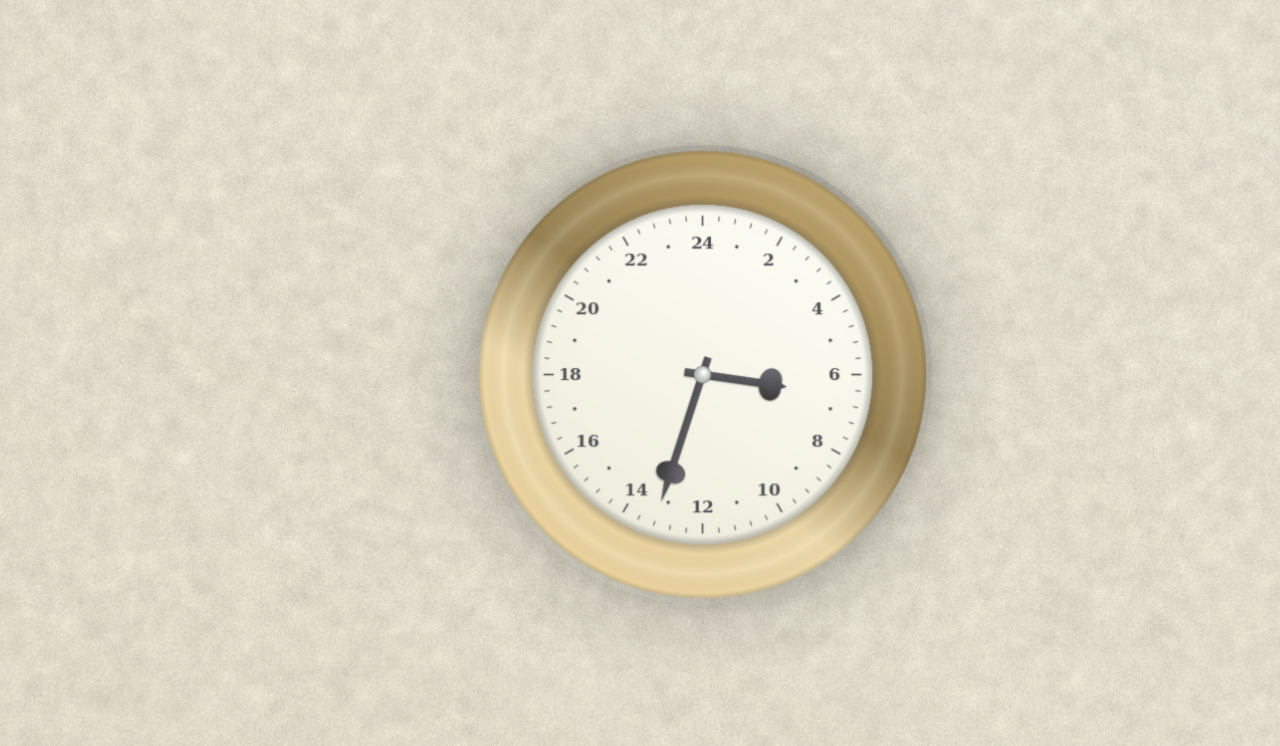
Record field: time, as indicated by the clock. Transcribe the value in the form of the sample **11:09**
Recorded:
**6:33**
